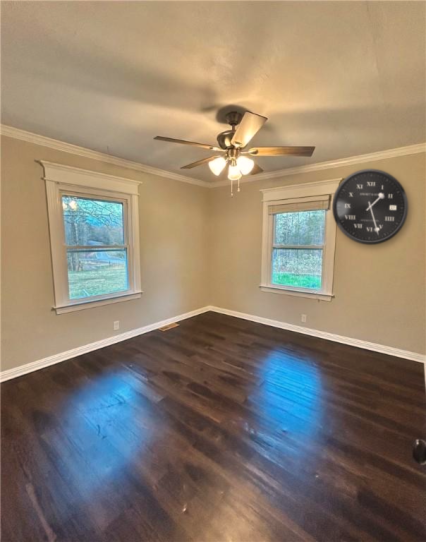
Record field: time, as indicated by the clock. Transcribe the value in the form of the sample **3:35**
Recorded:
**1:27**
